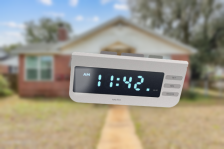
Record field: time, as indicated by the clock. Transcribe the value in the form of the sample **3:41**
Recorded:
**11:42**
